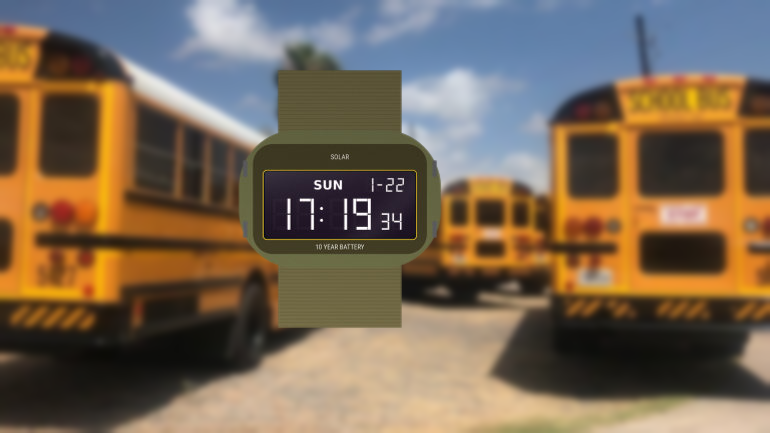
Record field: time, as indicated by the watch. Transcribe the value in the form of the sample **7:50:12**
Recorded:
**17:19:34**
